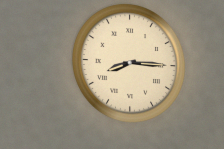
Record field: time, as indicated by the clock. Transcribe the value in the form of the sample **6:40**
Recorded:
**8:15**
